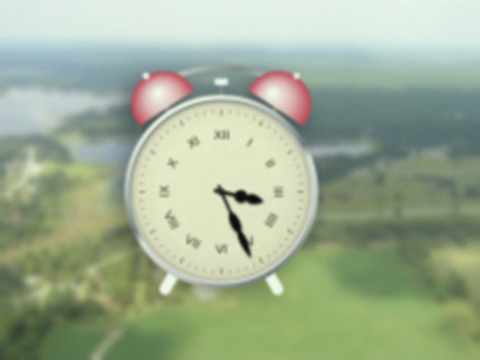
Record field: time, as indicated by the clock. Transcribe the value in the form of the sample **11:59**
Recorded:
**3:26**
